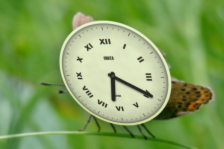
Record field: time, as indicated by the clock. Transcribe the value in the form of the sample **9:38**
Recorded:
**6:20**
